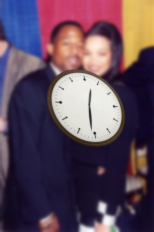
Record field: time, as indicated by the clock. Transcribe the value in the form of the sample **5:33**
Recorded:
**12:31**
